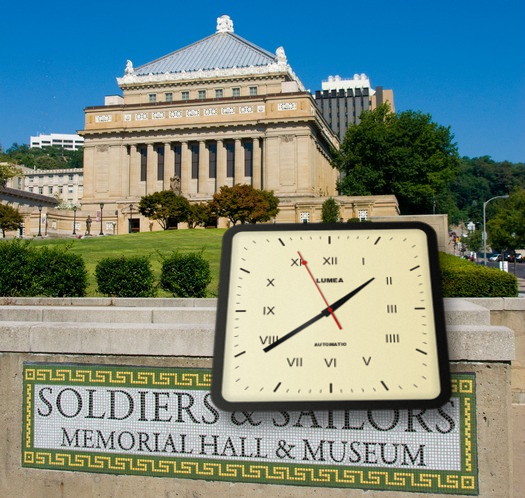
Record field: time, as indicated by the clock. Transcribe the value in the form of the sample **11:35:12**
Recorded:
**1:38:56**
